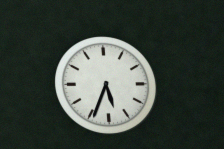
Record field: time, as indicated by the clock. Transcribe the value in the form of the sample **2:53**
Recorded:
**5:34**
